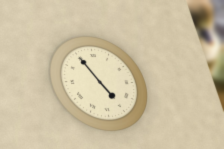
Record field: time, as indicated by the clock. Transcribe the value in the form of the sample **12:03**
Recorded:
**4:55**
